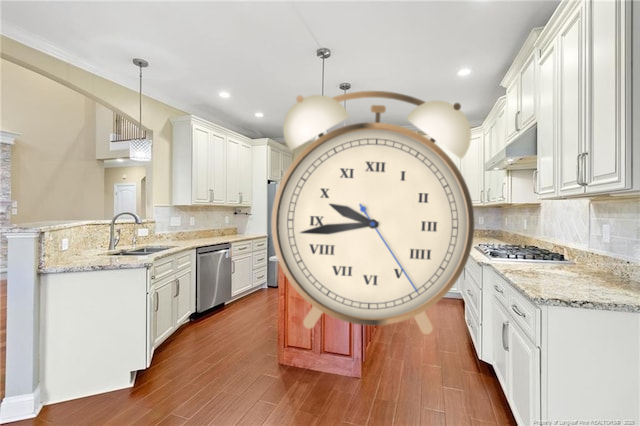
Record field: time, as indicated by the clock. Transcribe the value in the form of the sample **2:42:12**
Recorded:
**9:43:24**
